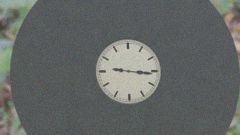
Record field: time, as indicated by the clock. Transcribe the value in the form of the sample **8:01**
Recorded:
**9:16**
